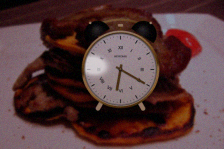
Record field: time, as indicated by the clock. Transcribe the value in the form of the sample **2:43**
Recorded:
**6:20**
